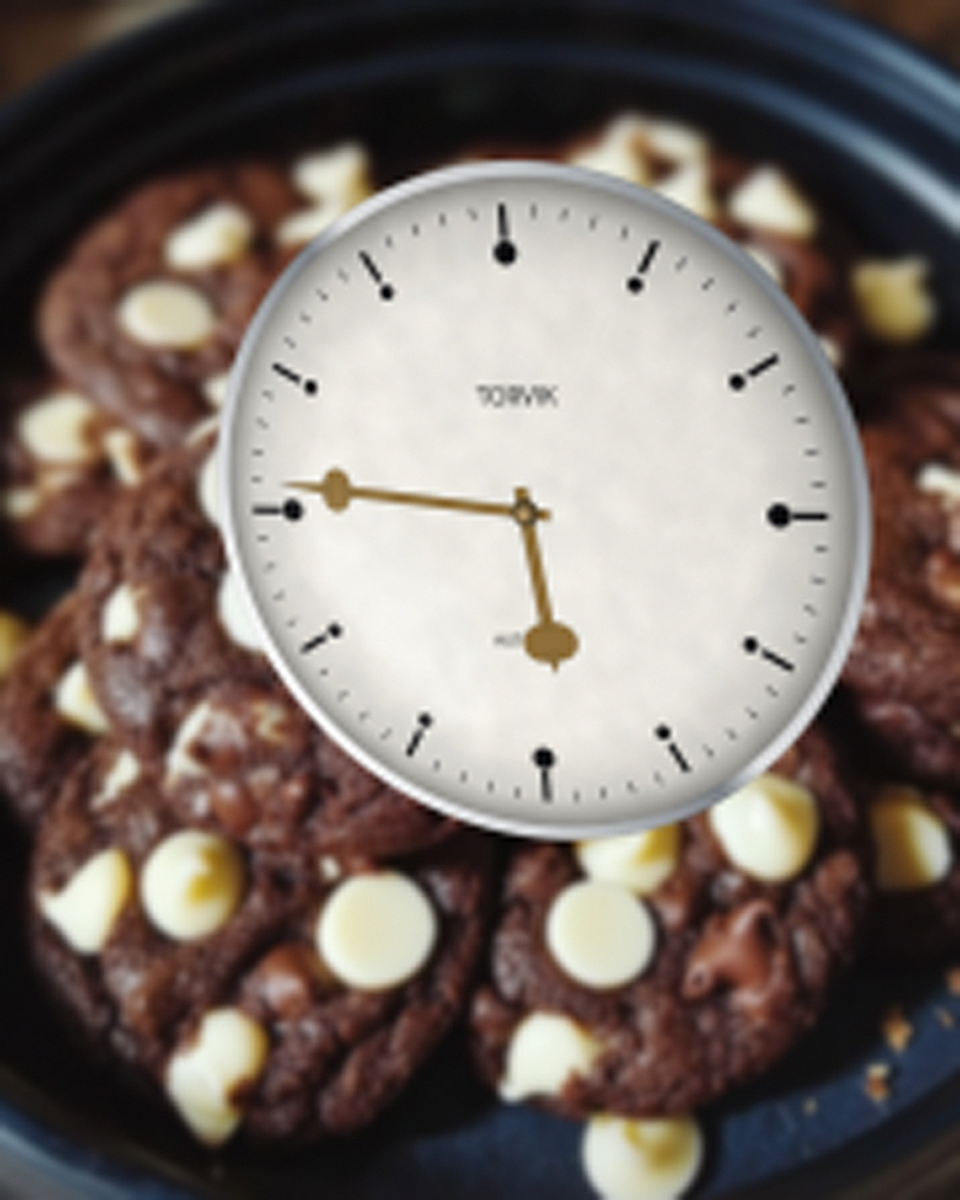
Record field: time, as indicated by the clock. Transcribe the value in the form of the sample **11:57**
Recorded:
**5:46**
